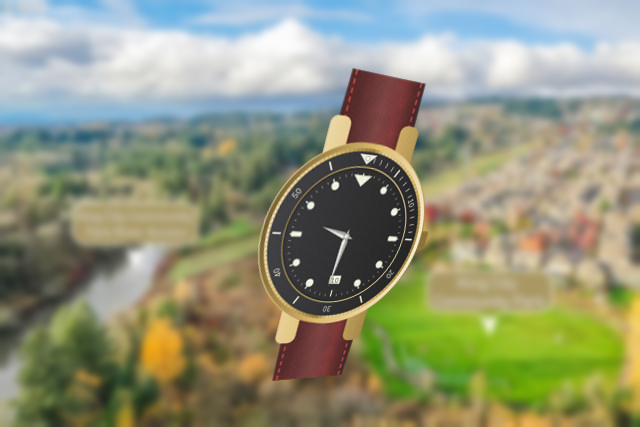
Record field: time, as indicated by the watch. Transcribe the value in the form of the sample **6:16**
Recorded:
**9:31**
